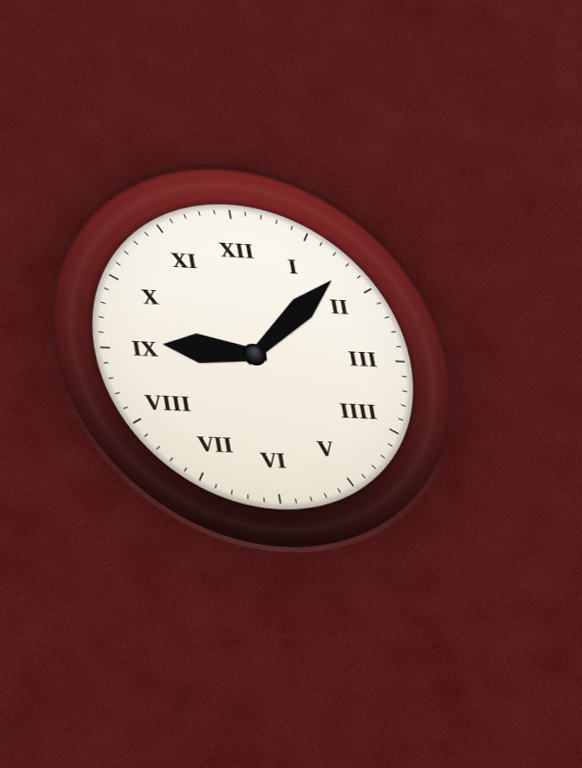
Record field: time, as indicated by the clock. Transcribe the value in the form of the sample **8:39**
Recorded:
**9:08**
